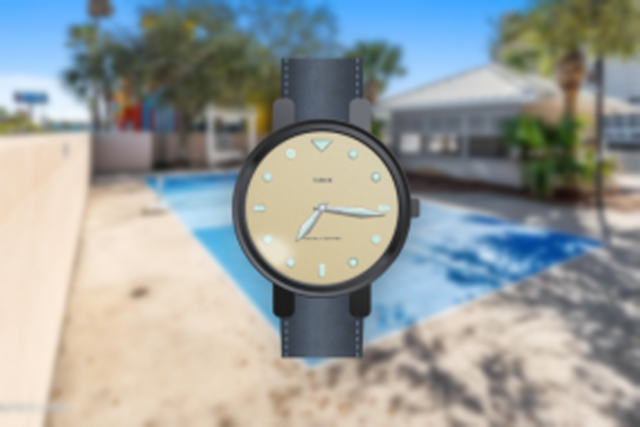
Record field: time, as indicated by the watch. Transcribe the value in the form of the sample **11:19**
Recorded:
**7:16**
